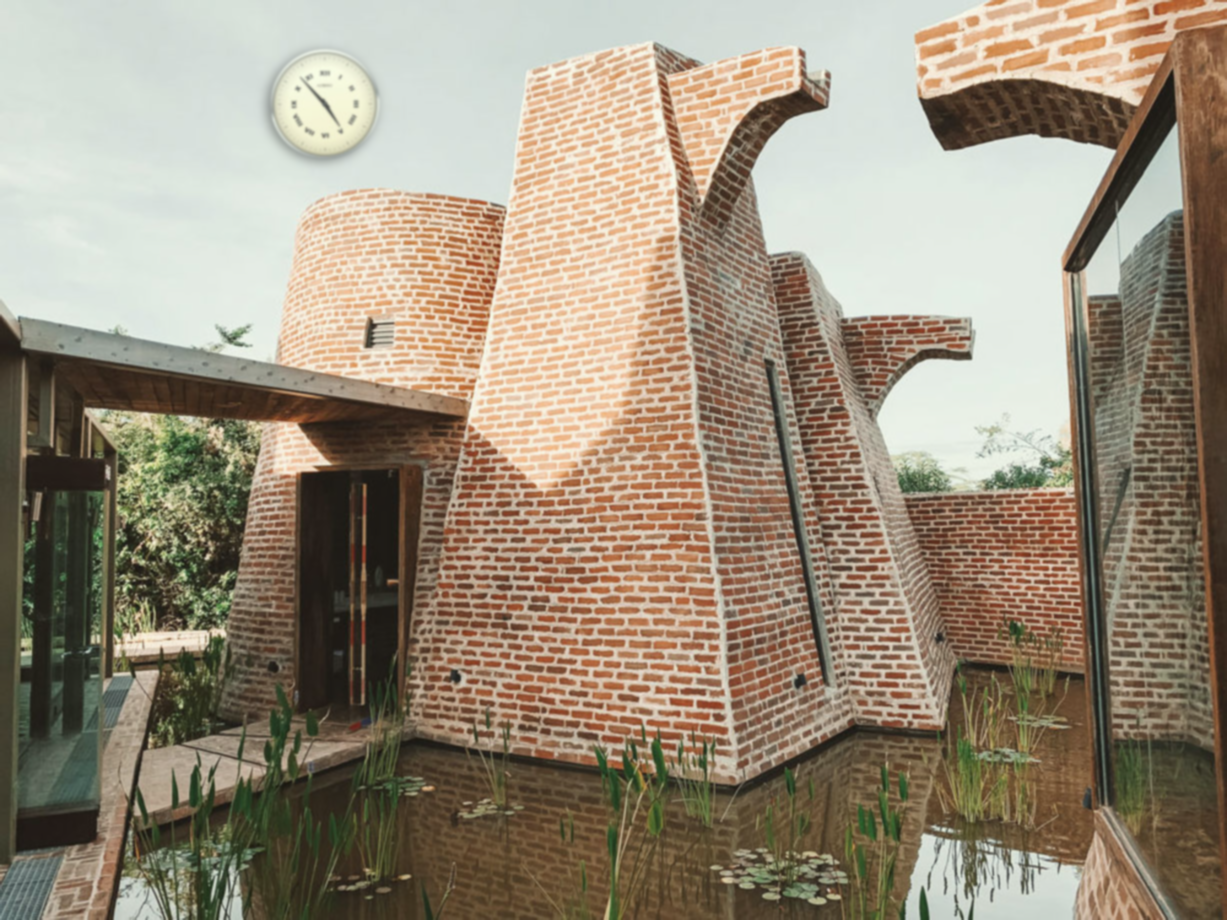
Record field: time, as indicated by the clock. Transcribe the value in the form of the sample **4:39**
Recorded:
**4:53**
